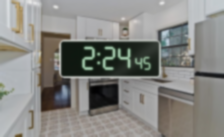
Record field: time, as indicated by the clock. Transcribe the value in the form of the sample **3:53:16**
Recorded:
**2:24:45**
